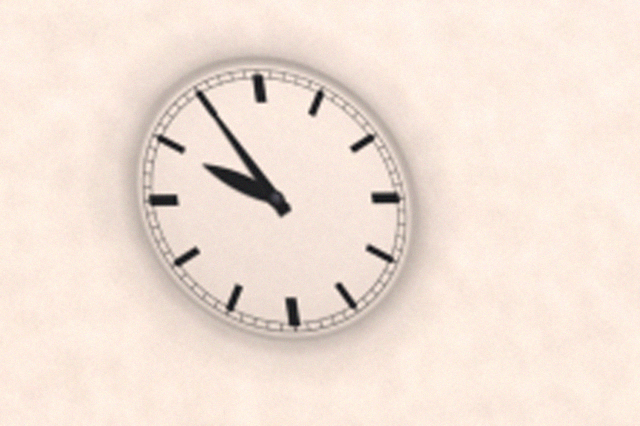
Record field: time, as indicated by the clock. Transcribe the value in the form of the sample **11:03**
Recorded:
**9:55**
